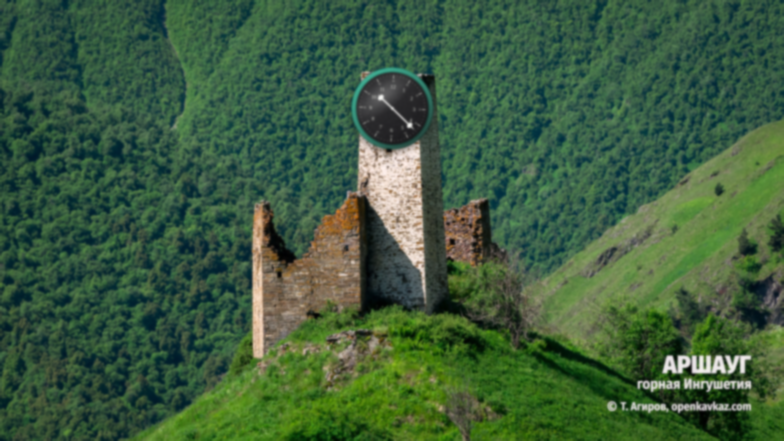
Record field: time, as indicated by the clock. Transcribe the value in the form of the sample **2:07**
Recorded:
**10:22**
